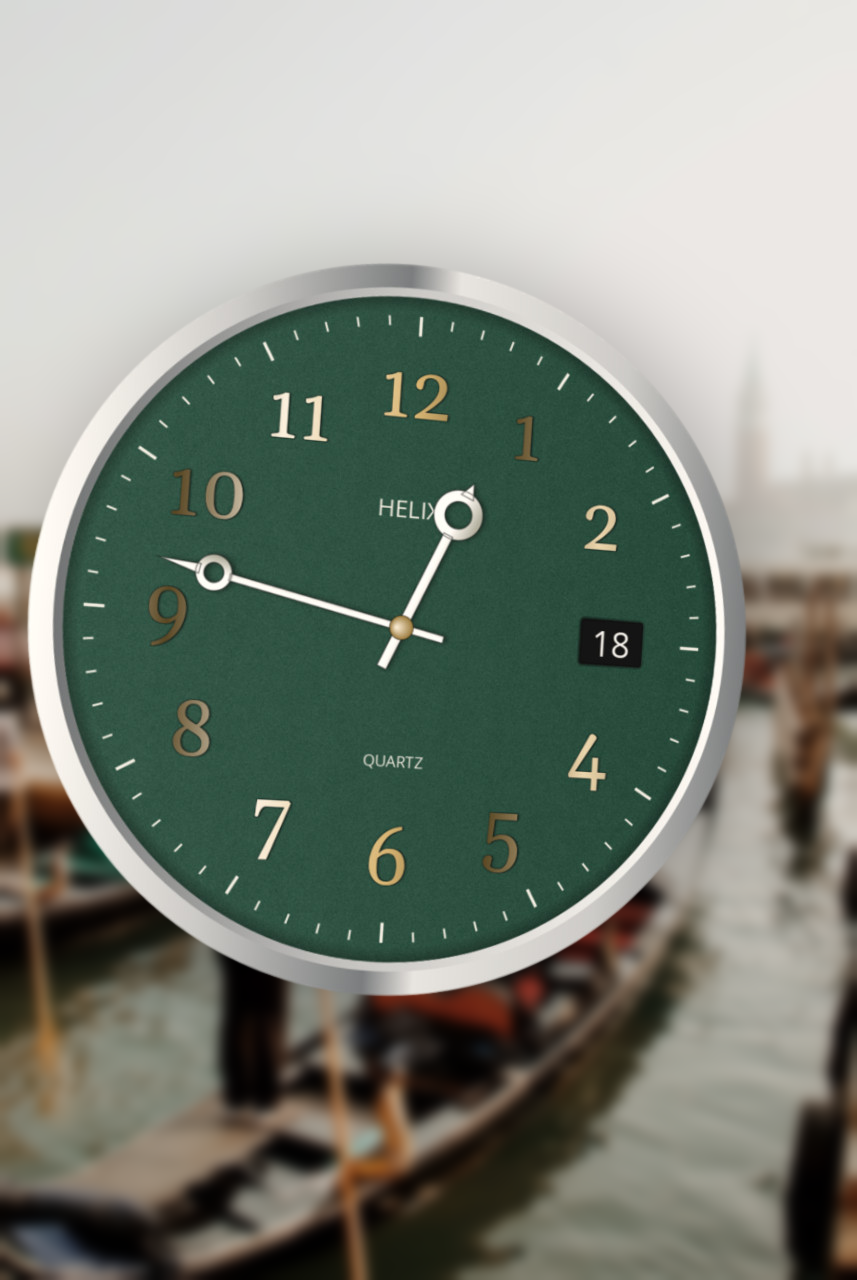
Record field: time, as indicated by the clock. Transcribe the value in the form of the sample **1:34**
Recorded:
**12:47**
